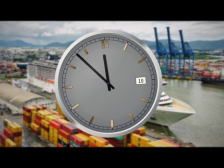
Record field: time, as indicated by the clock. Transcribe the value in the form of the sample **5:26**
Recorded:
**11:53**
